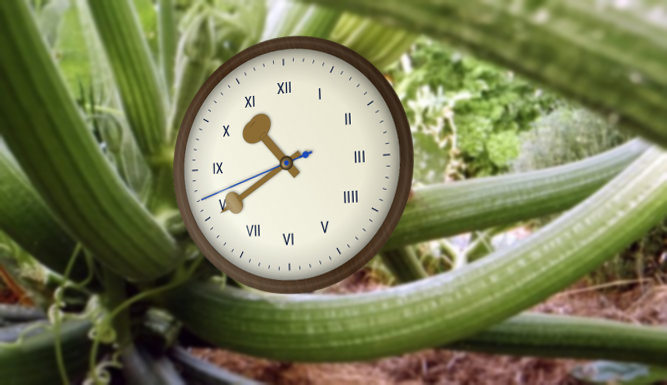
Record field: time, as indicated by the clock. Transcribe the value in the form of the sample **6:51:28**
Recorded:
**10:39:42**
